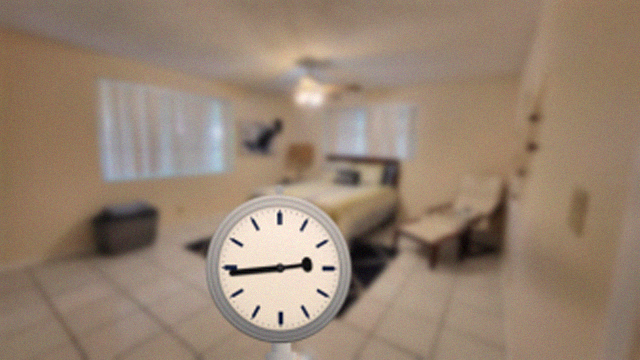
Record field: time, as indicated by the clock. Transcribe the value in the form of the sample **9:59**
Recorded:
**2:44**
